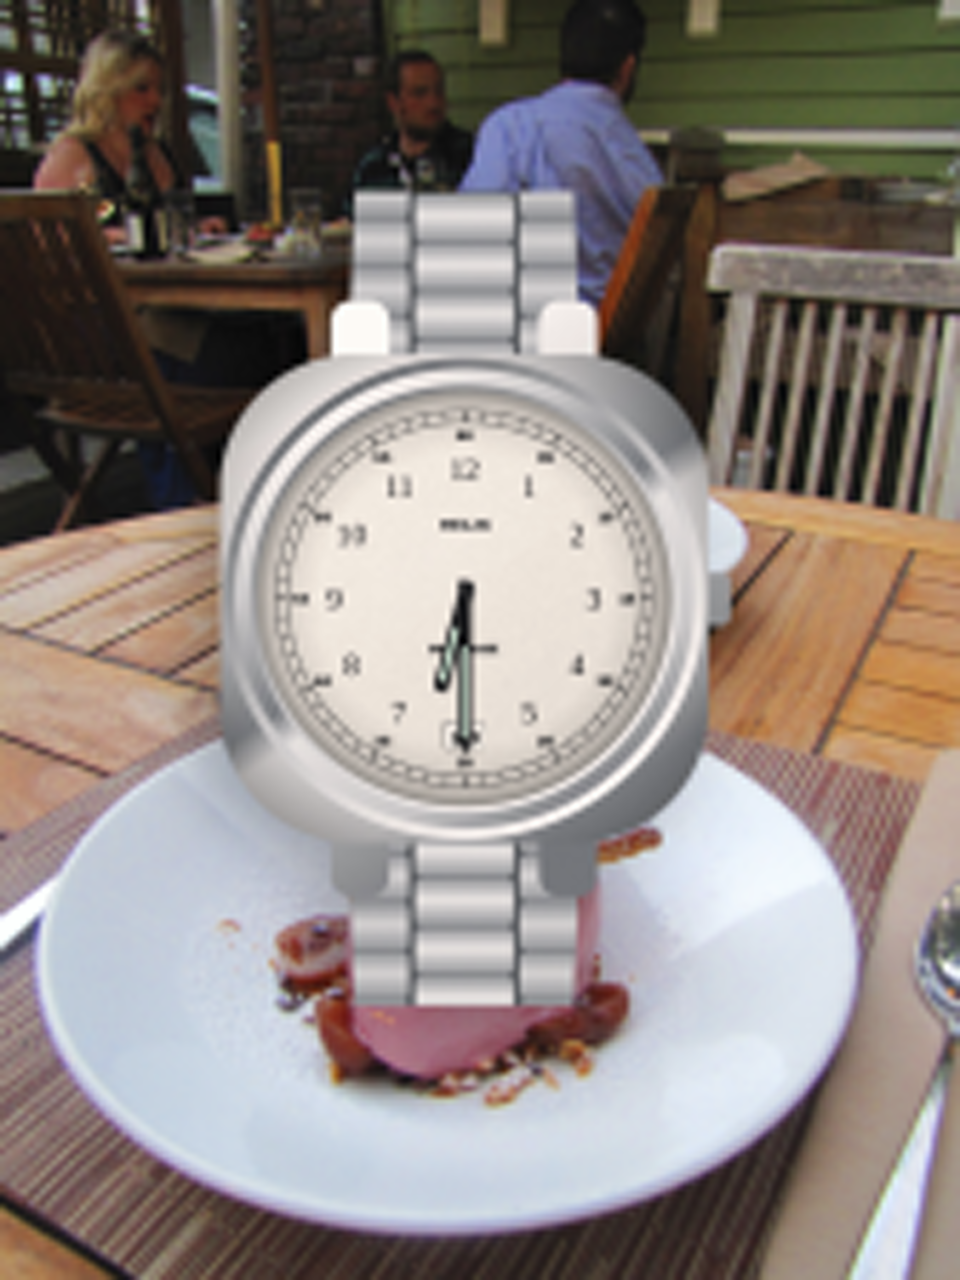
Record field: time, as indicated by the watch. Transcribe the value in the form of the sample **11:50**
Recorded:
**6:30**
